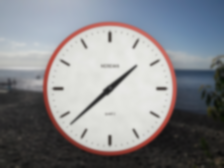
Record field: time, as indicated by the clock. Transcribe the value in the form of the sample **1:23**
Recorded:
**1:38**
